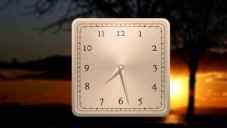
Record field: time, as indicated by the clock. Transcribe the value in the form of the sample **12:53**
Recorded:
**7:28**
